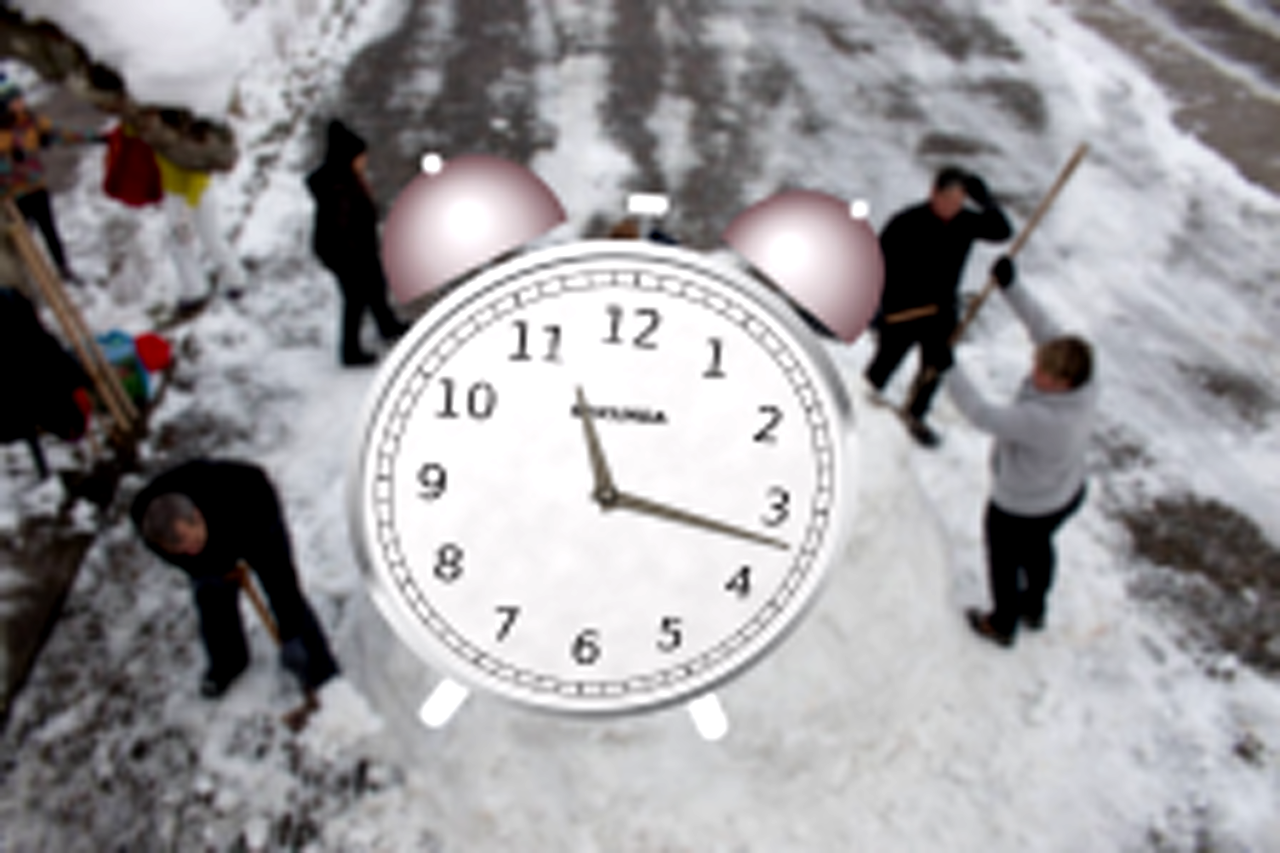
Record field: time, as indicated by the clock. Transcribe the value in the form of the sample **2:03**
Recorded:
**11:17**
